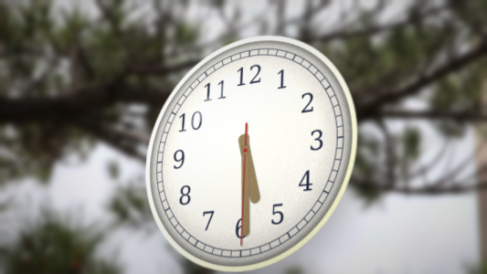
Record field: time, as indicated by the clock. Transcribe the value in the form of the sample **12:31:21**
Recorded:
**5:29:30**
